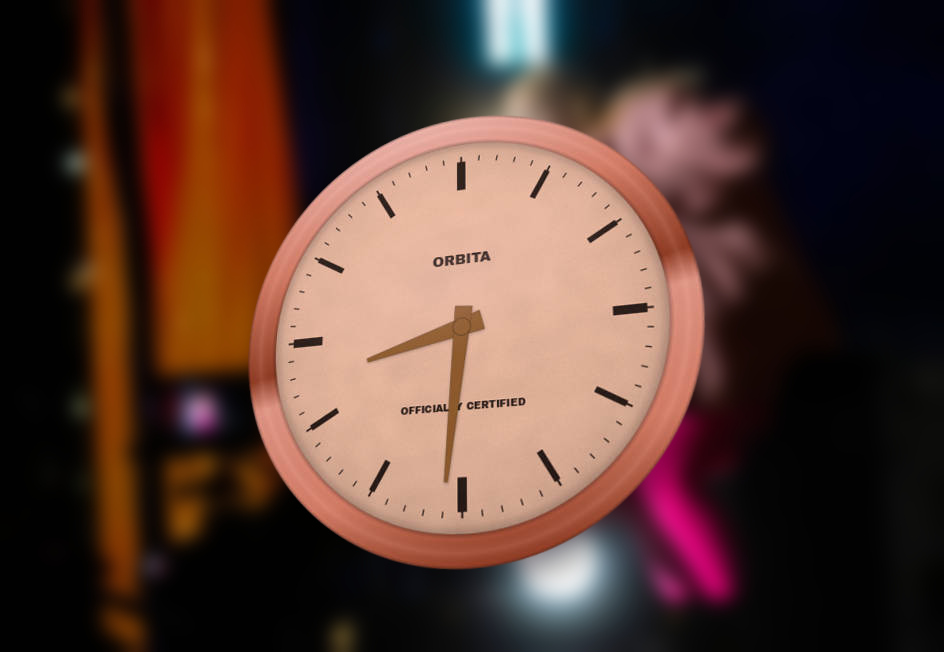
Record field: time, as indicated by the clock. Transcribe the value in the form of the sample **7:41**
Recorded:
**8:31**
